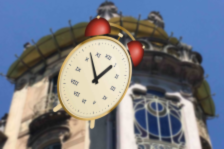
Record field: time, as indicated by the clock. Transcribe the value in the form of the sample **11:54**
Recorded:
**12:52**
